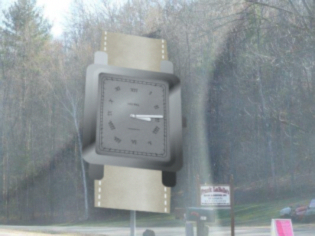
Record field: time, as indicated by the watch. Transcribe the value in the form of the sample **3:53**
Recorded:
**3:14**
